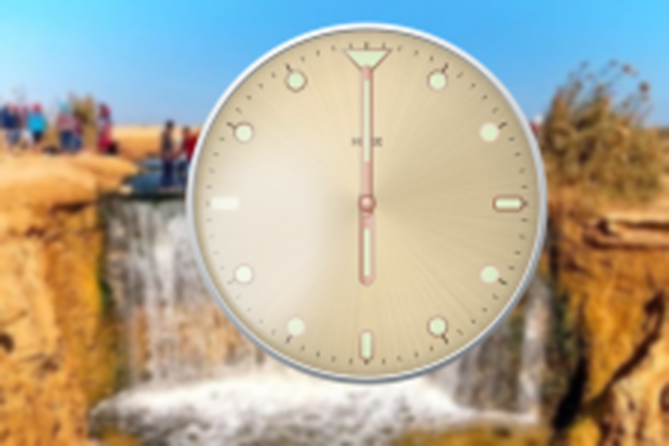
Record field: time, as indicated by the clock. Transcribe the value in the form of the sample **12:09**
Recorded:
**6:00**
